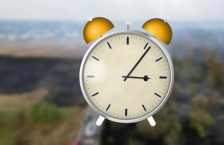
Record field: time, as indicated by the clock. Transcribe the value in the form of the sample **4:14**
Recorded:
**3:06**
